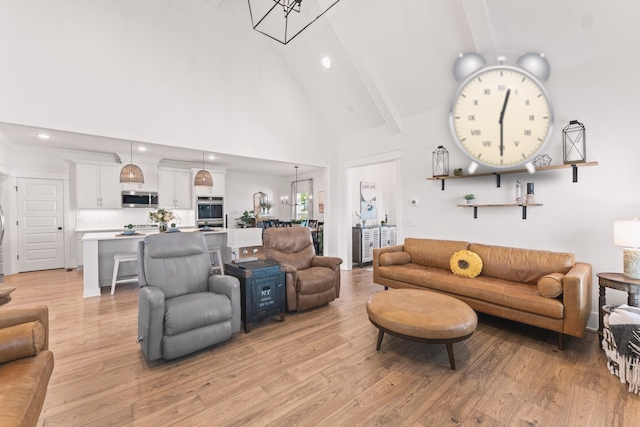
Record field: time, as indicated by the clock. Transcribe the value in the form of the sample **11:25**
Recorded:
**12:30**
